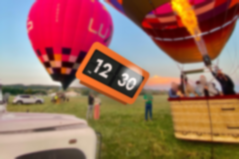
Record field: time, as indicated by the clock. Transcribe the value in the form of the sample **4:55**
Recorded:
**12:30**
